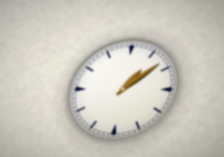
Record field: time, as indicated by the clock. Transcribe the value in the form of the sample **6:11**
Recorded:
**1:08**
